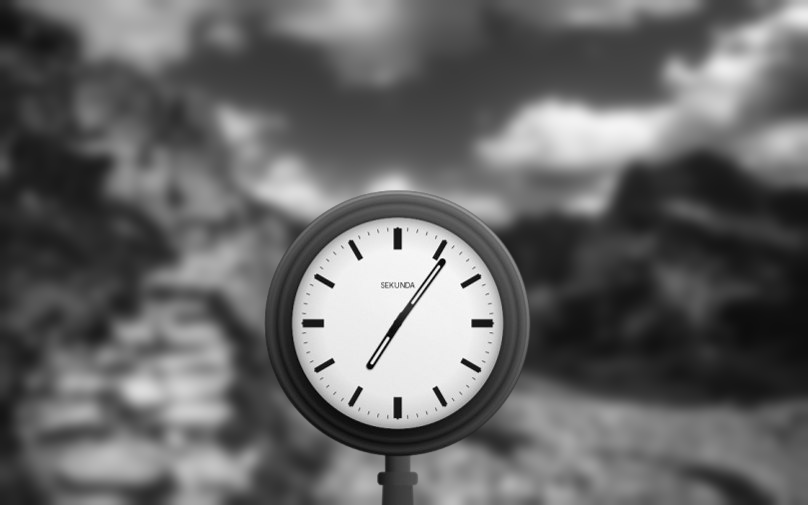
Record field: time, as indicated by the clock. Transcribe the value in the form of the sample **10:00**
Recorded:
**7:06**
